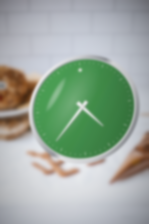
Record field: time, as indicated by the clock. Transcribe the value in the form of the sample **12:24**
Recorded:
**4:37**
